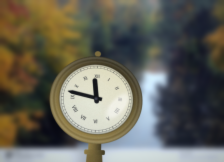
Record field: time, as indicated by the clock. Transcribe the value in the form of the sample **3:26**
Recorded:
**11:47**
